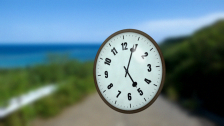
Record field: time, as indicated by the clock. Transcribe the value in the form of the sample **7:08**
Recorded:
**5:04**
